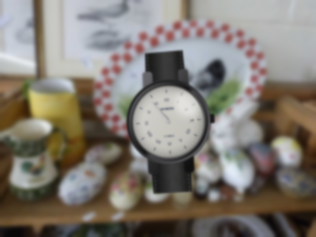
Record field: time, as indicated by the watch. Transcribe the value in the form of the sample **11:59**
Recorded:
**10:54**
